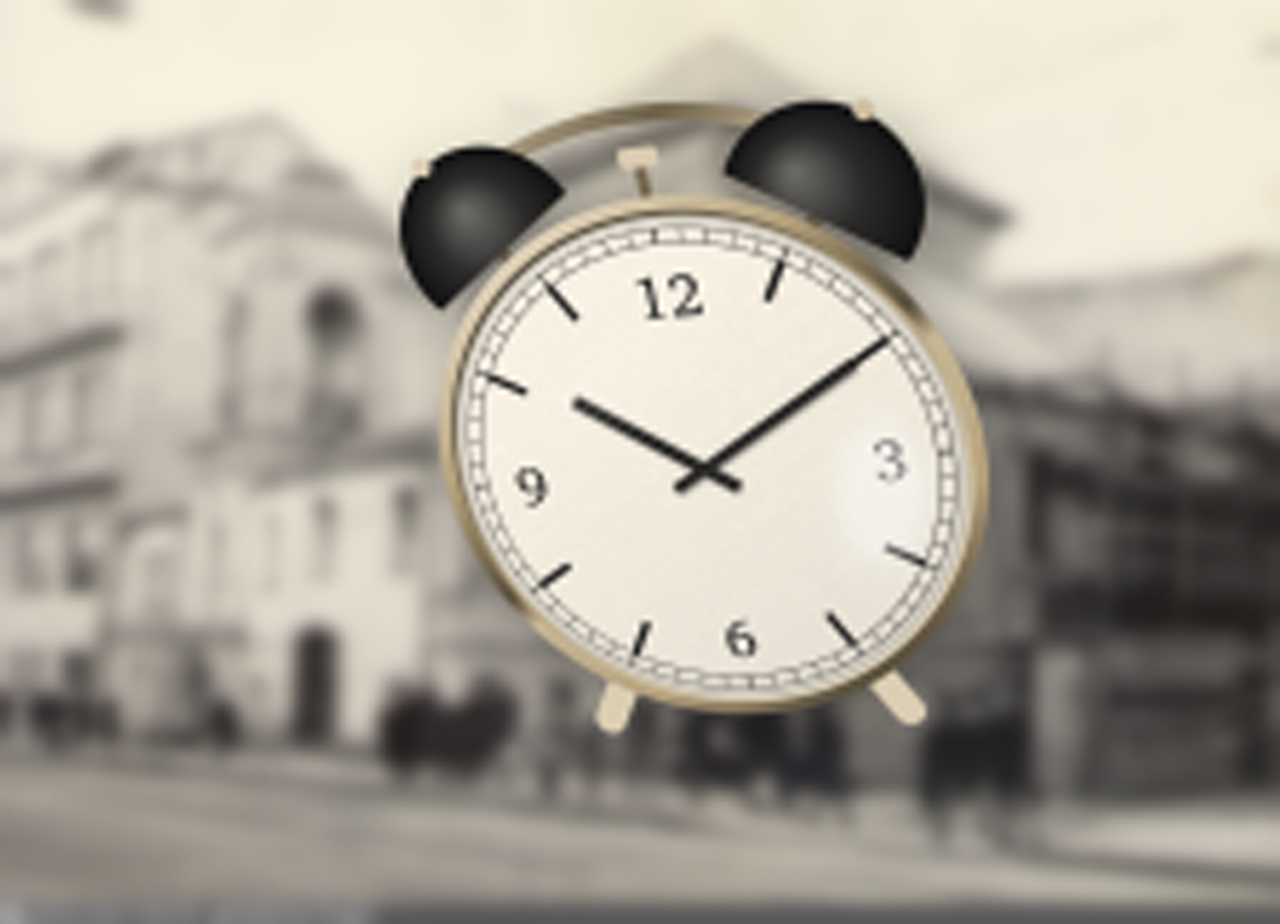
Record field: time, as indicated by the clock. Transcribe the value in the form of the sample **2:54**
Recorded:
**10:10**
